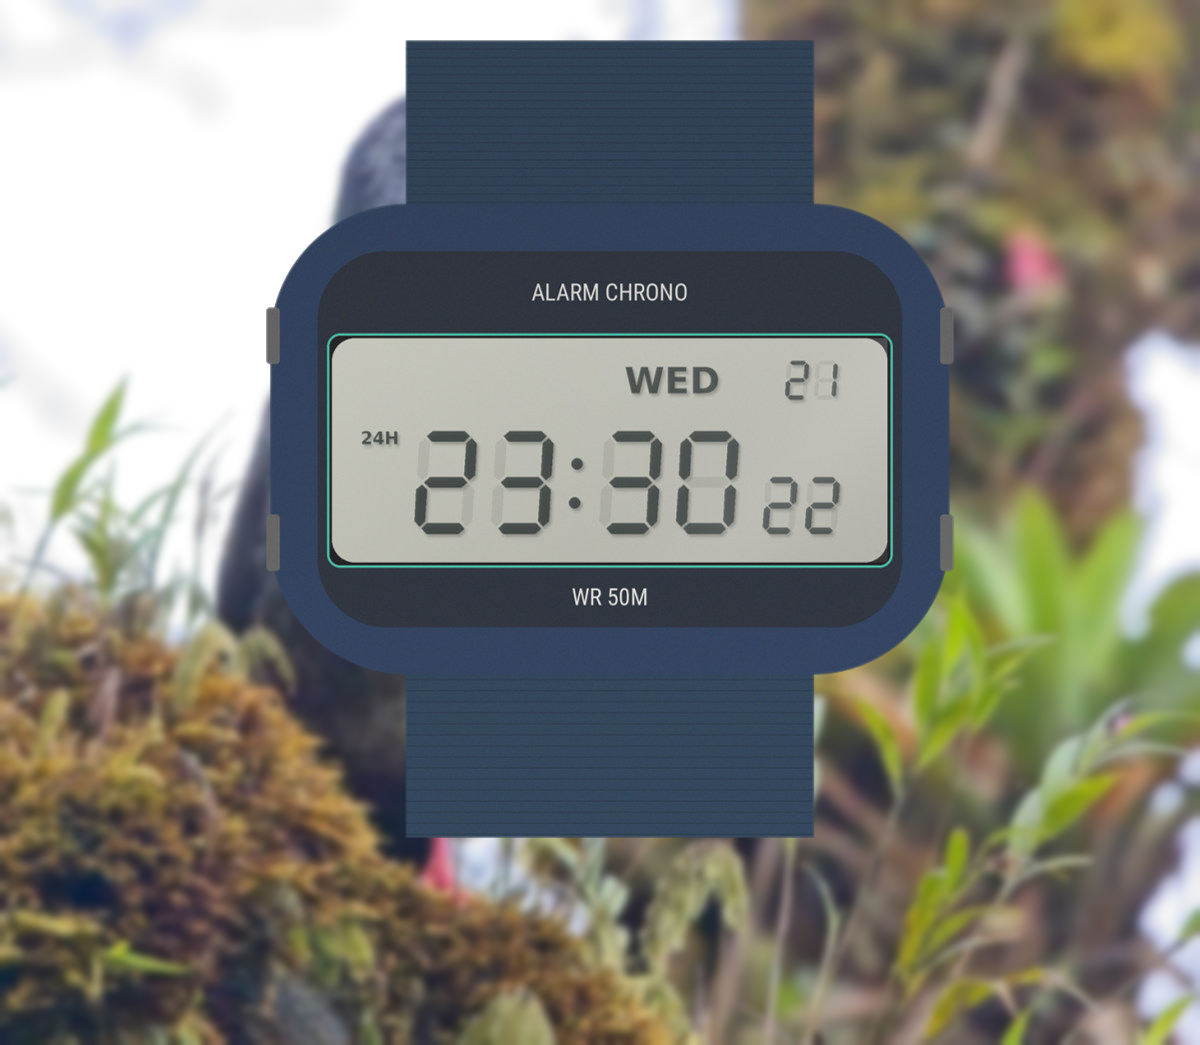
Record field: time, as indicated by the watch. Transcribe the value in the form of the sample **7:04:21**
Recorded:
**23:30:22**
